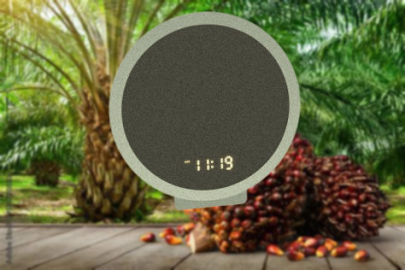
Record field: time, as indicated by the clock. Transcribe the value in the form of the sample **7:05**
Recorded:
**11:19**
